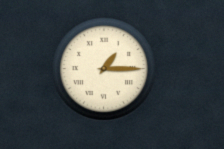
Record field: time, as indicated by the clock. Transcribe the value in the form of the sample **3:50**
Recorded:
**1:15**
